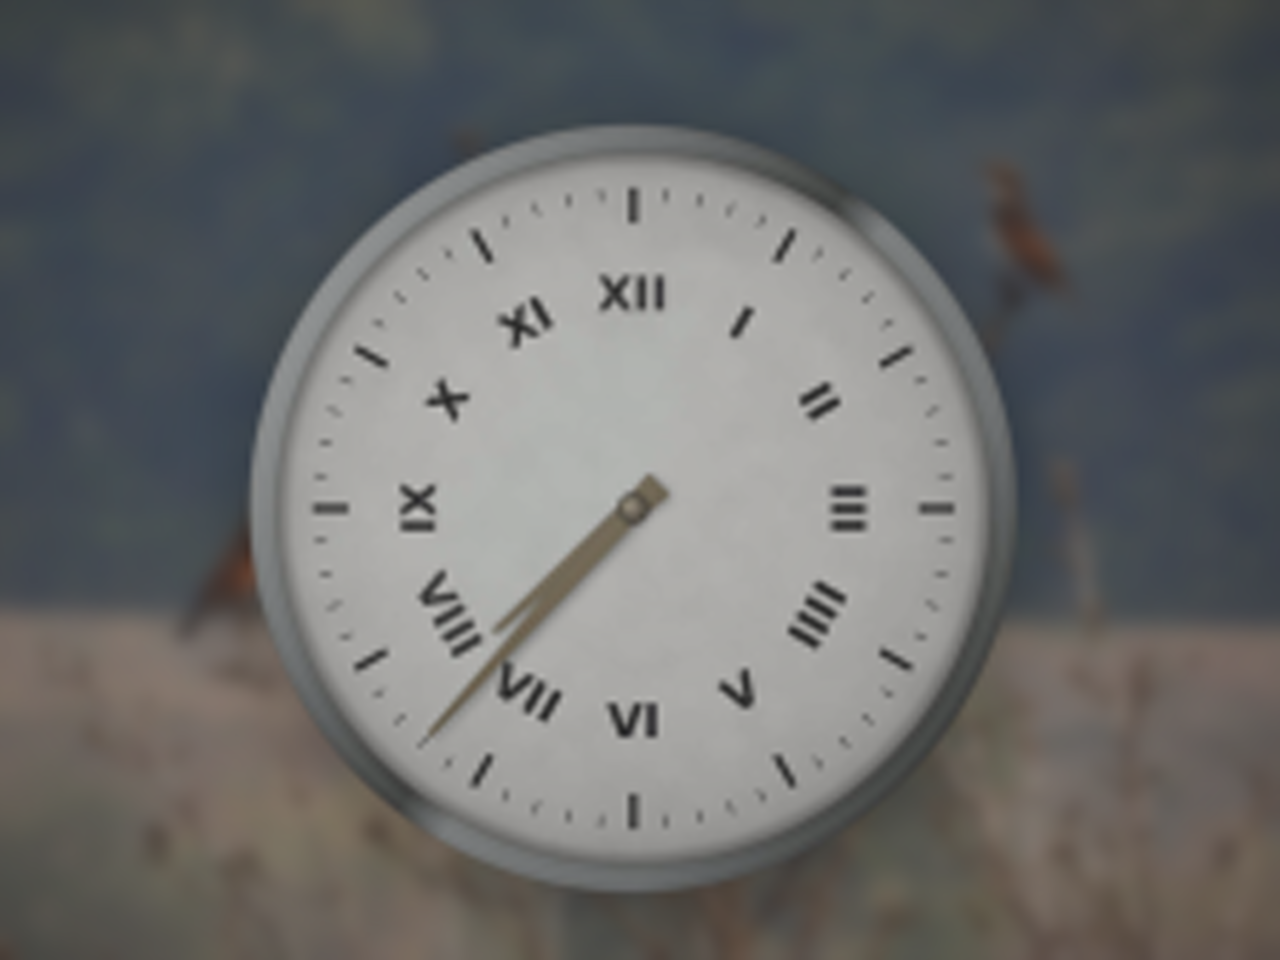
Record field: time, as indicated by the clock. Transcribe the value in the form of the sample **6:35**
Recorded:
**7:37**
